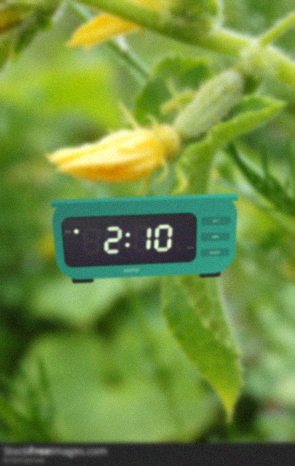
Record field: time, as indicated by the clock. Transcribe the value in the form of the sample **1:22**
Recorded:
**2:10**
